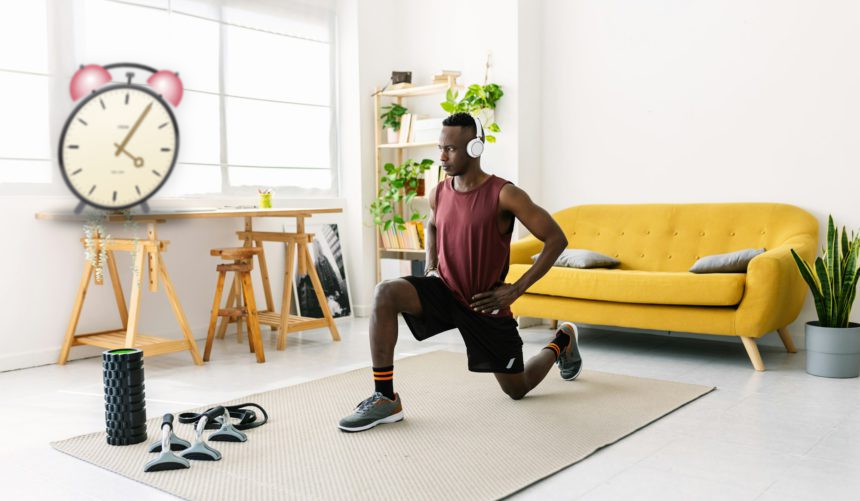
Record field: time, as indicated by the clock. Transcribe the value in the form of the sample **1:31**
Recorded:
**4:05**
